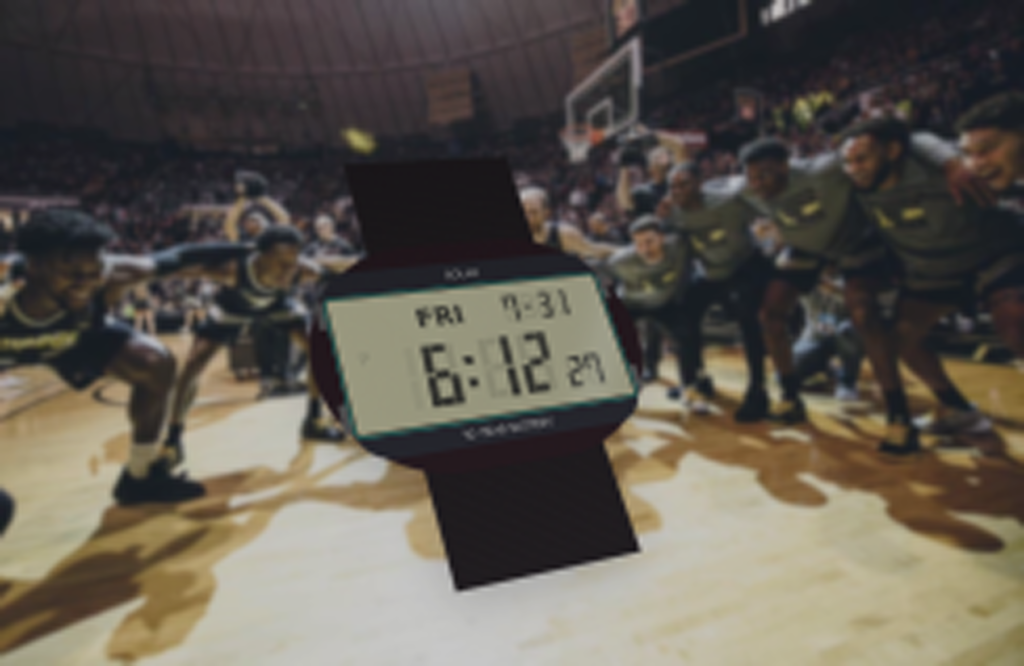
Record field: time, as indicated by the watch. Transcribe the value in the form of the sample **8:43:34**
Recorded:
**6:12:27**
